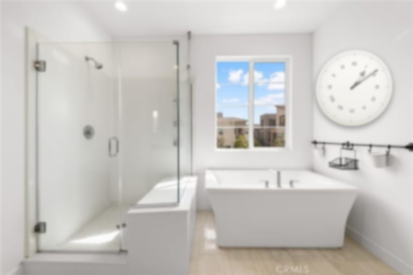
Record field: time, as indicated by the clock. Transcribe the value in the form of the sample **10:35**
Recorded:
**1:09**
